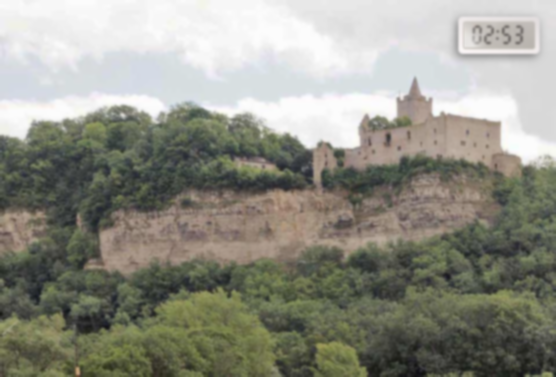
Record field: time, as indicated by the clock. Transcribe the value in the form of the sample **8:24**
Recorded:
**2:53**
